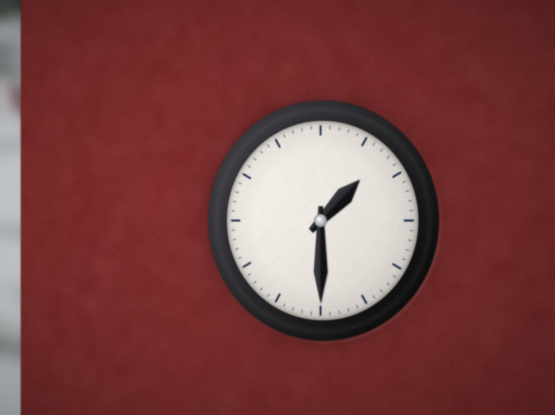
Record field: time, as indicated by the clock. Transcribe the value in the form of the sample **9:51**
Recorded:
**1:30**
